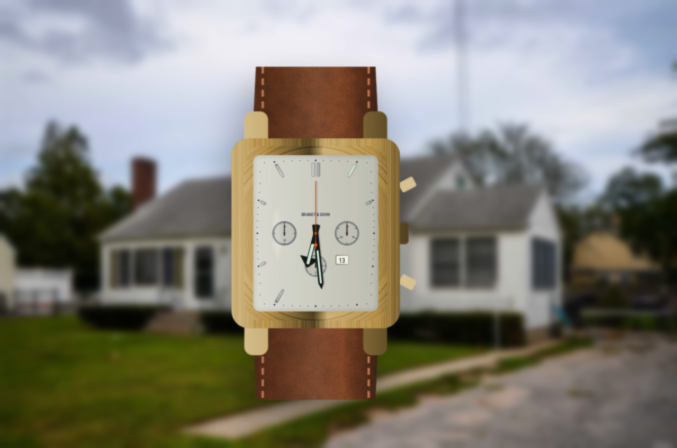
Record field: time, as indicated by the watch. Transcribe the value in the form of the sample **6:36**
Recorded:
**6:29**
